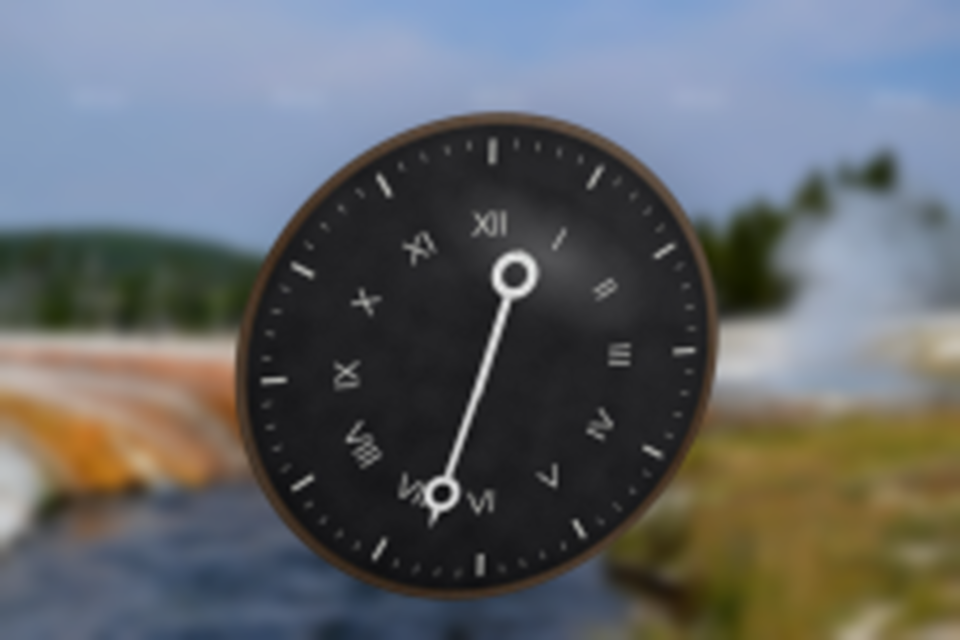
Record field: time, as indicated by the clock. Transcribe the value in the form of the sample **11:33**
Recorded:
**12:33**
